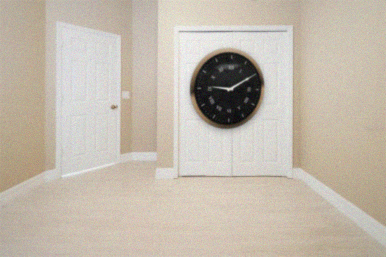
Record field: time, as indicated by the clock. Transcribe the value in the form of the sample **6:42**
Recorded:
**9:10**
